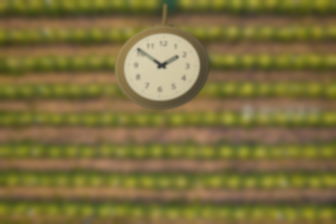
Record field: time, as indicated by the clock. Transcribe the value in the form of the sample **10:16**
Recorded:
**1:51**
